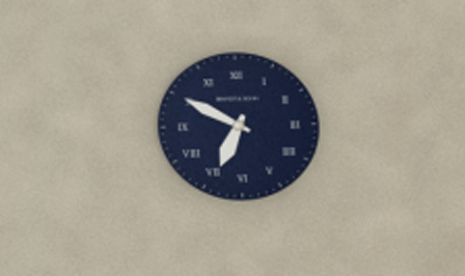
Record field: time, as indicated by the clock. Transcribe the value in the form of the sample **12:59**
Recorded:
**6:50**
